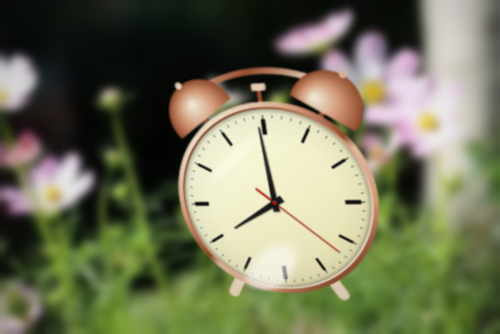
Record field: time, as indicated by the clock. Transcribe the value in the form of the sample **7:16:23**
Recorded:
**7:59:22**
